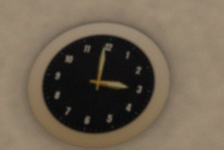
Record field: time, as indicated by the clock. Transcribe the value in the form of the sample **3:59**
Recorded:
**2:59**
